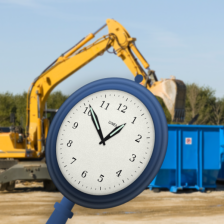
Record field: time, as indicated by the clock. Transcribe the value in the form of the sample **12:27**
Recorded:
**12:51**
